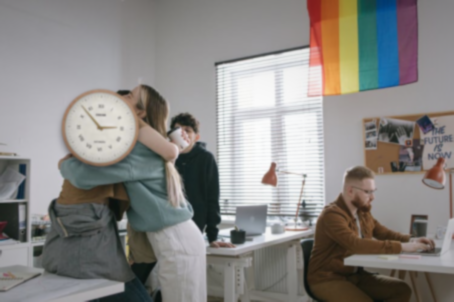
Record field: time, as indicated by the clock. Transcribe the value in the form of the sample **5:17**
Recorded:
**2:53**
